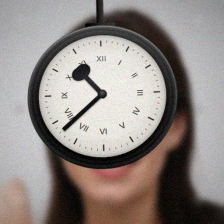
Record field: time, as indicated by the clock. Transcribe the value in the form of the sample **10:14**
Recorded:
**10:38**
